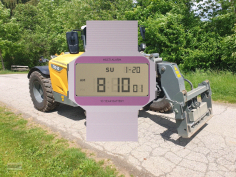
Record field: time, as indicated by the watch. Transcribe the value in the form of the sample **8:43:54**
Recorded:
**8:10:01**
